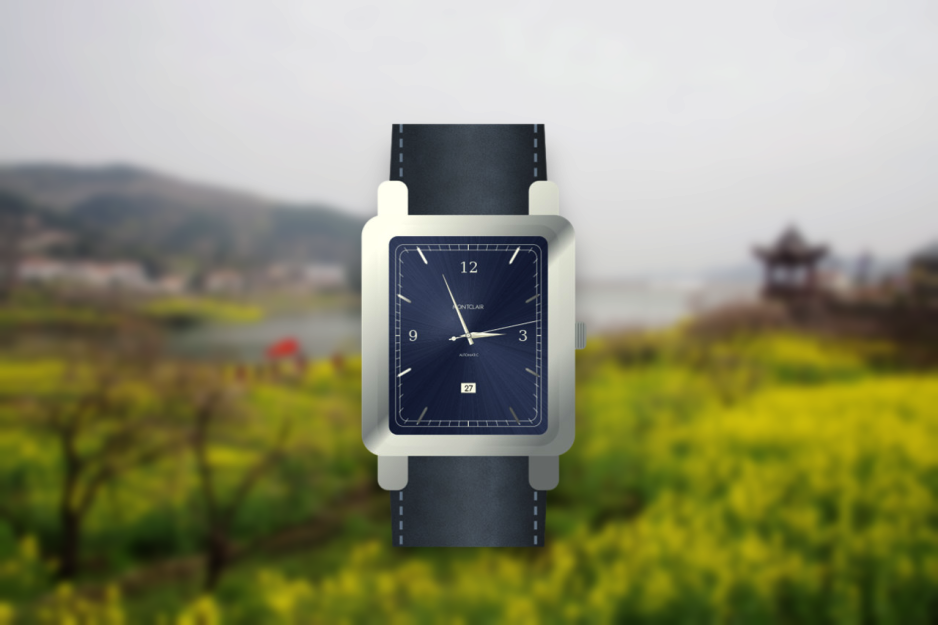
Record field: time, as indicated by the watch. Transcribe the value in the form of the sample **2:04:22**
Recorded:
**2:56:13**
